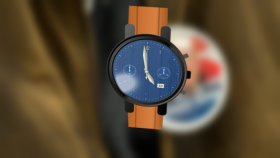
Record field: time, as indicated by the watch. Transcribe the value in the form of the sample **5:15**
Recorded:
**4:59**
